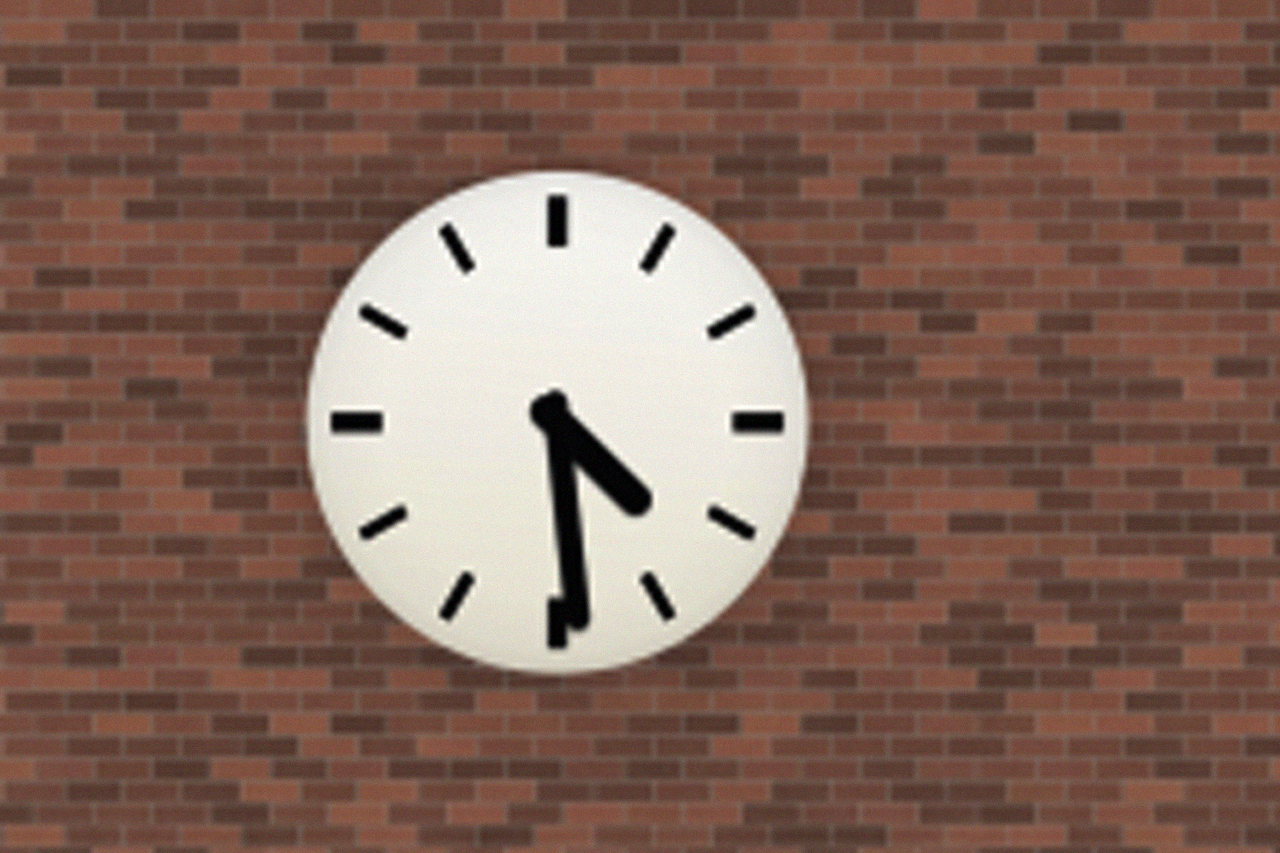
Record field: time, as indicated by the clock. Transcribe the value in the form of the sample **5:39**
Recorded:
**4:29**
